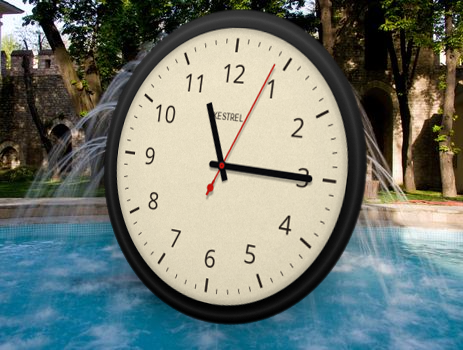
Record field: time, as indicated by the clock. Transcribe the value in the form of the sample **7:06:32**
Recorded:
**11:15:04**
